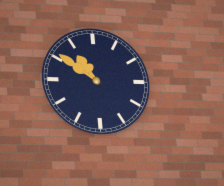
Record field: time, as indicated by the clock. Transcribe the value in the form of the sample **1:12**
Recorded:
**10:51**
